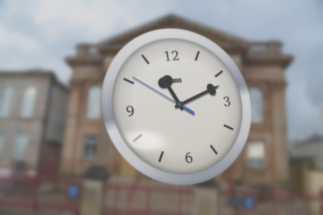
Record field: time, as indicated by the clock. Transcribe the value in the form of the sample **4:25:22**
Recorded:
**11:11:51**
